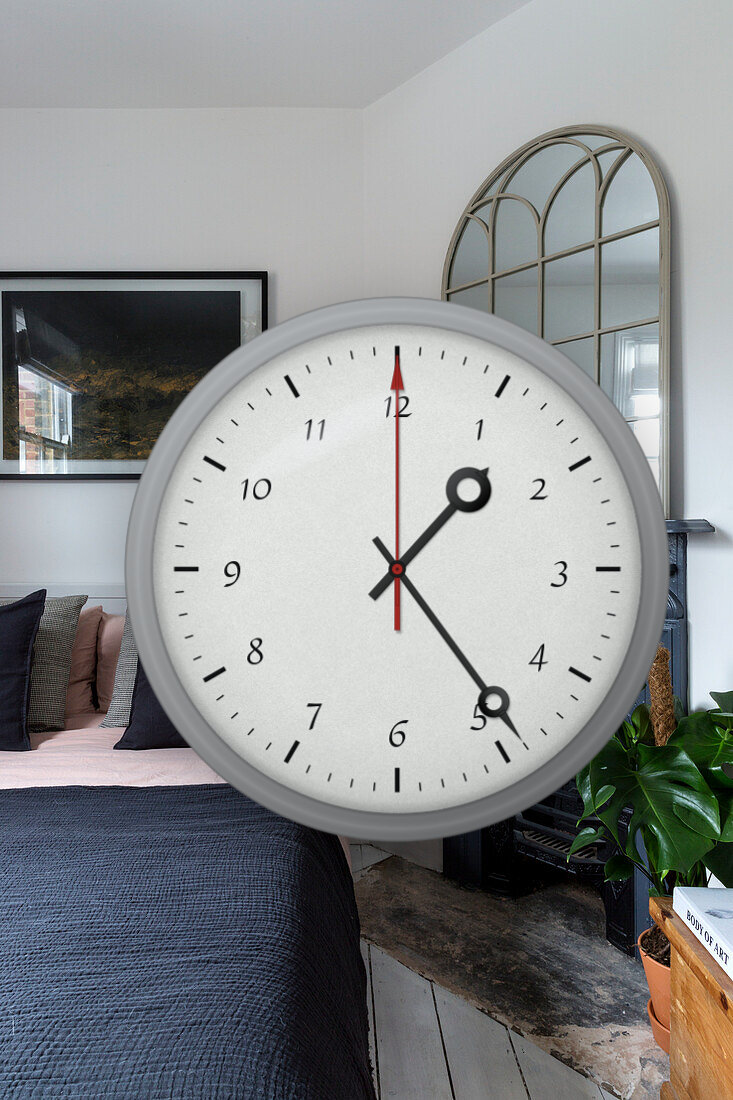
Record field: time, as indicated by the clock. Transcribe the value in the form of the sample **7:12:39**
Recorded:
**1:24:00**
